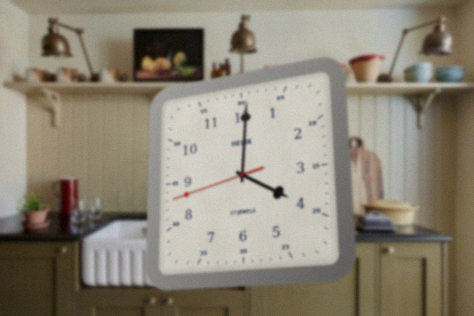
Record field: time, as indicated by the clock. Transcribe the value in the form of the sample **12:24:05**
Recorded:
**4:00:43**
